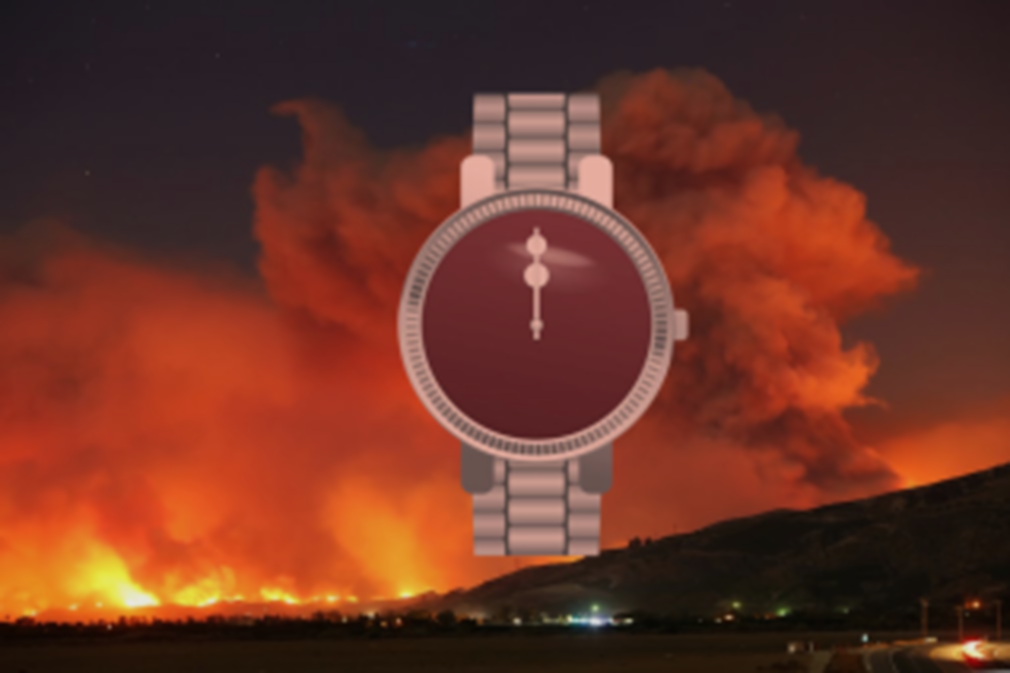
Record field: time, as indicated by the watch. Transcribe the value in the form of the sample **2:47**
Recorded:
**12:00**
